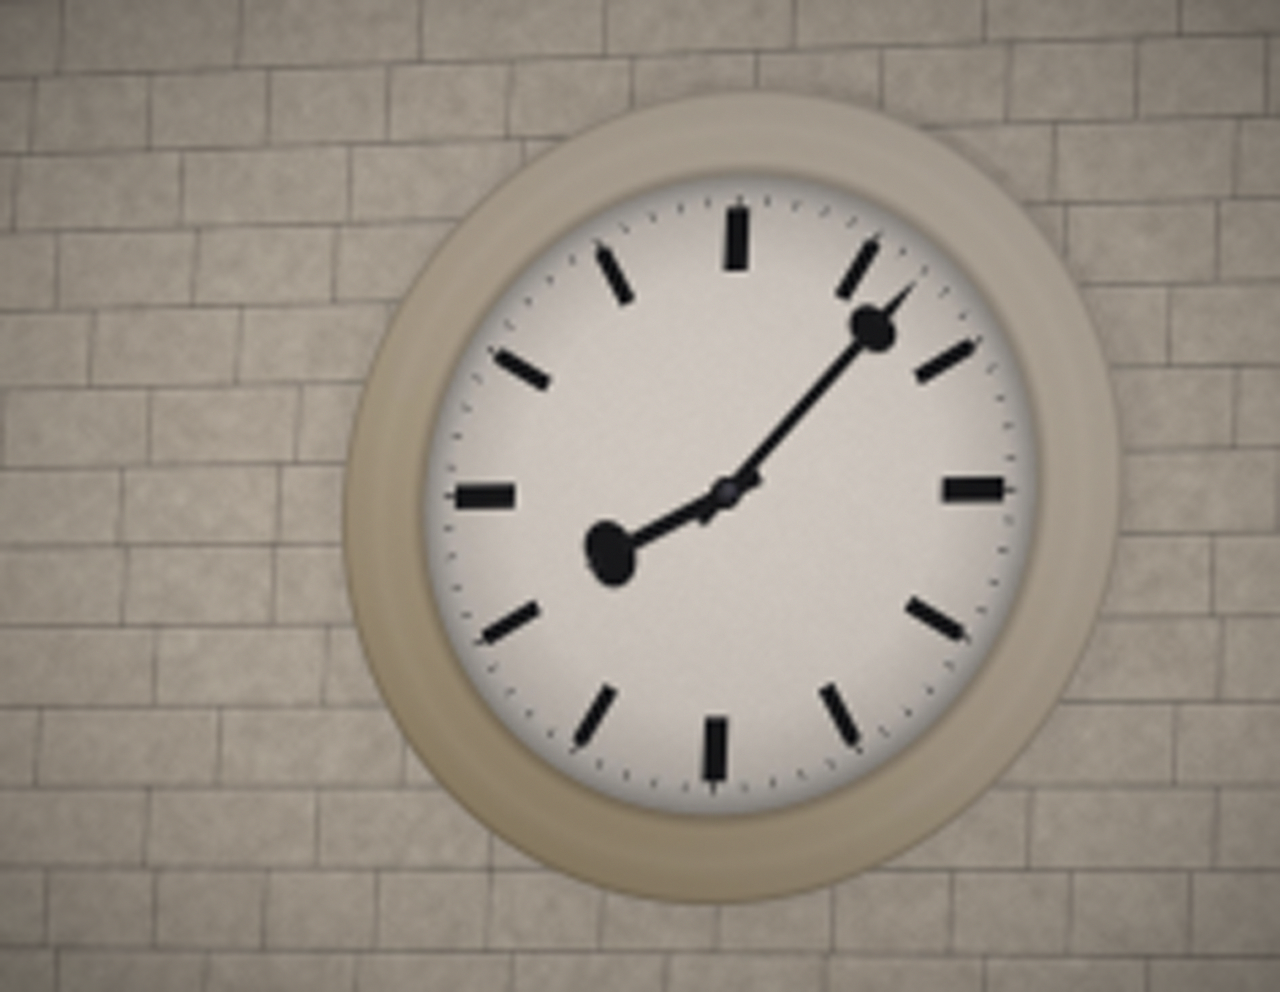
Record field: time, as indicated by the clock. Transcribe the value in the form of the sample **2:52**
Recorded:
**8:07**
